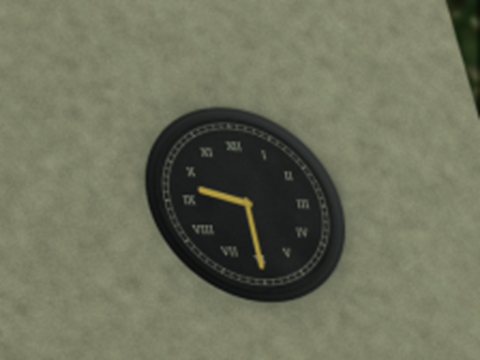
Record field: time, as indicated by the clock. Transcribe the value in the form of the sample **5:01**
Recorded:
**9:30**
